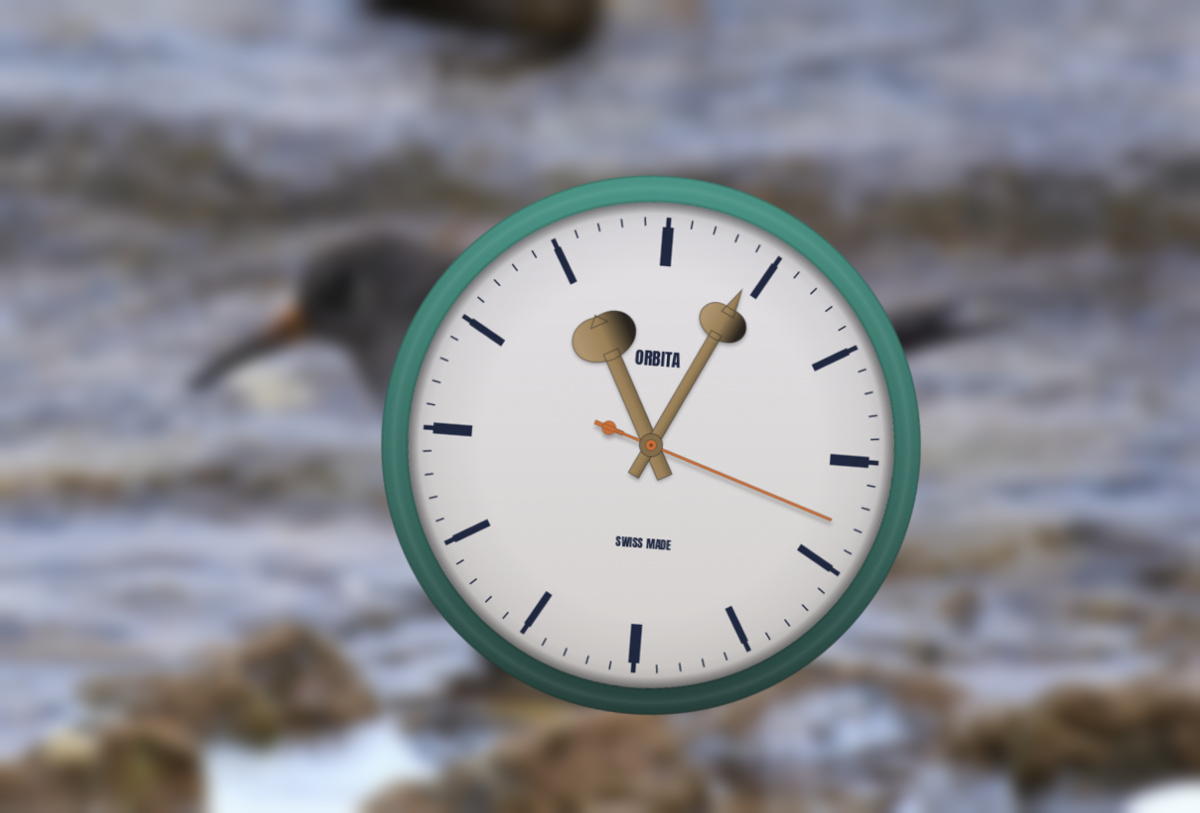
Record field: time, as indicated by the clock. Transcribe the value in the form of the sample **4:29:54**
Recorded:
**11:04:18**
